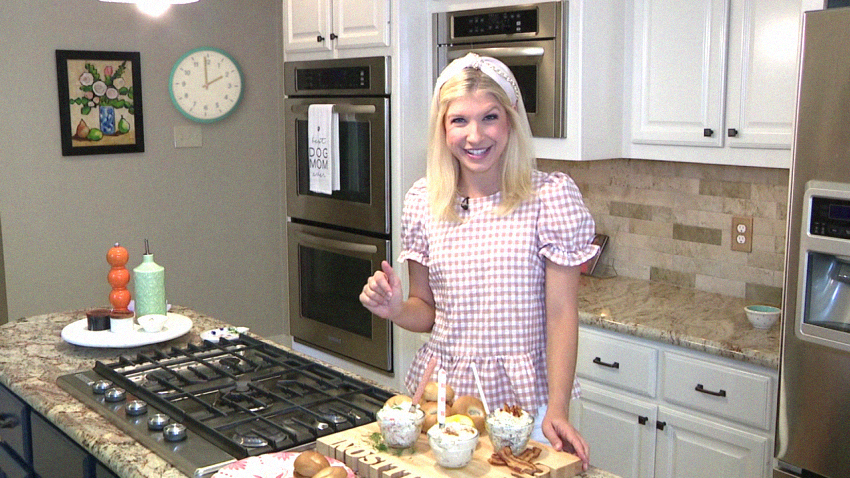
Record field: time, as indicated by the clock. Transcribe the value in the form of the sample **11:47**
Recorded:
**1:59**
